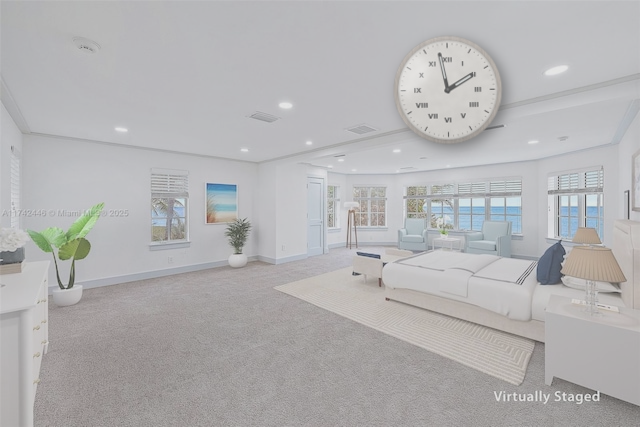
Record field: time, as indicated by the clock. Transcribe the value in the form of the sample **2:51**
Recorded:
**1:58**
